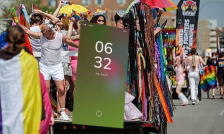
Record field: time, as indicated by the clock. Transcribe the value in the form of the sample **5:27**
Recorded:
**6:32**
